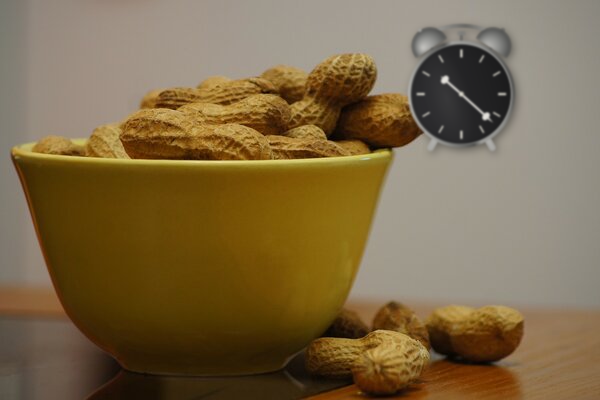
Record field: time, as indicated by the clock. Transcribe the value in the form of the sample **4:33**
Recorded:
**10:22**
